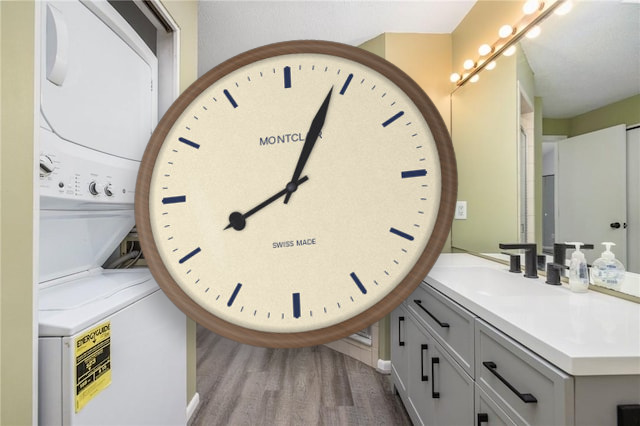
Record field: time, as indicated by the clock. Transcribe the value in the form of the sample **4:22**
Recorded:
**8:04**
